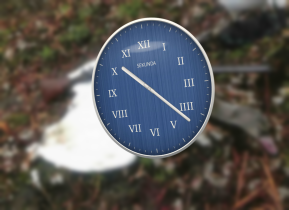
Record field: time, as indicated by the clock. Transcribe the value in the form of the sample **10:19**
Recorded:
**10:22**
